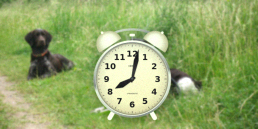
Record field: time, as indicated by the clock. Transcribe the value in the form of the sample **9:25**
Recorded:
**8:02**
